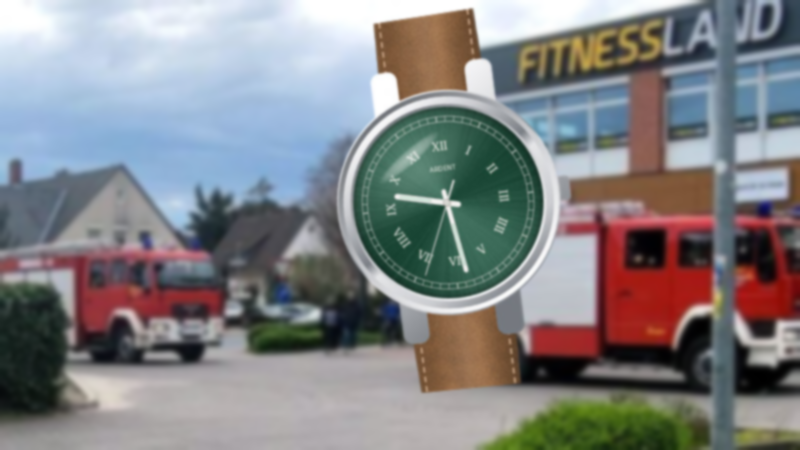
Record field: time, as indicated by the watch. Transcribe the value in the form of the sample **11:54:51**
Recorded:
**9:28:34**
